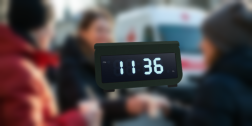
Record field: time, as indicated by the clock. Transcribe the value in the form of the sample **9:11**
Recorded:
**11:36**
